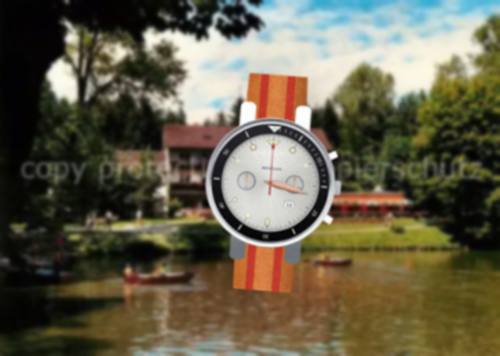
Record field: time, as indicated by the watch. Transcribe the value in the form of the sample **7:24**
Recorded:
**3:17**
